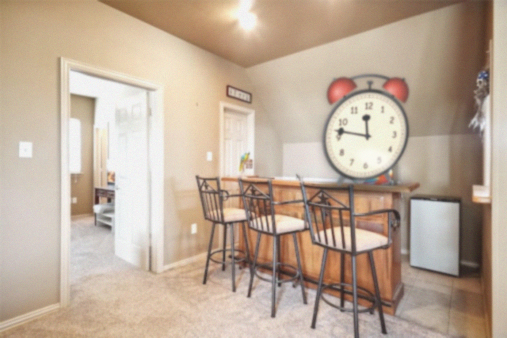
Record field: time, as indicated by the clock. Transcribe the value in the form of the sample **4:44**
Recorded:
**11:47**
